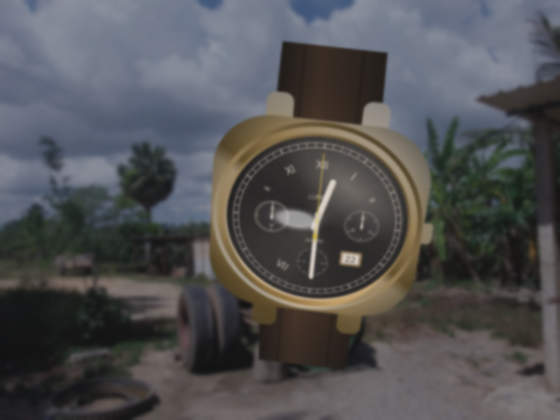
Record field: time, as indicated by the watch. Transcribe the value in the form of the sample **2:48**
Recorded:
**12:30**
